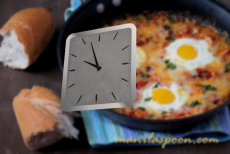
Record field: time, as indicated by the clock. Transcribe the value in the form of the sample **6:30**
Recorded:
**9:57**
